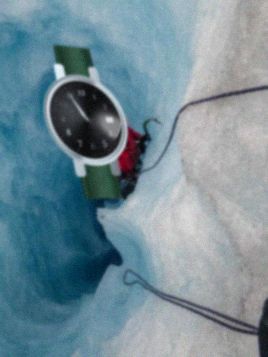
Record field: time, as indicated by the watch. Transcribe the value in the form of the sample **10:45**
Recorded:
**10:55**
